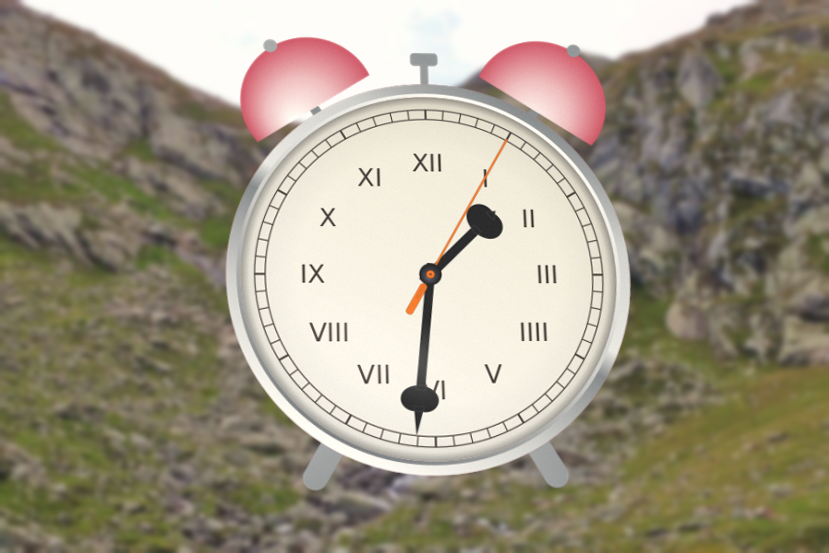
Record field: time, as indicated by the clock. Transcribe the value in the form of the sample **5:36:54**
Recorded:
**1:31:05**
